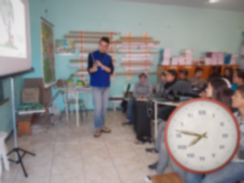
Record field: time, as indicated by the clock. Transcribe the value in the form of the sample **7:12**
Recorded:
**7:47**
